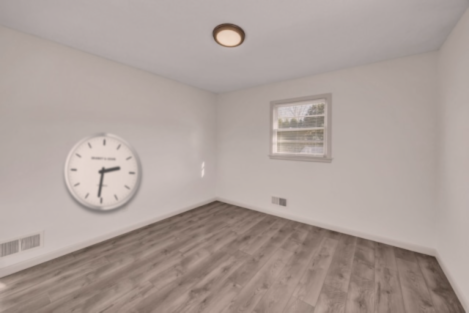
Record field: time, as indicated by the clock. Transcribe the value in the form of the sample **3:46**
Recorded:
**2:31**
